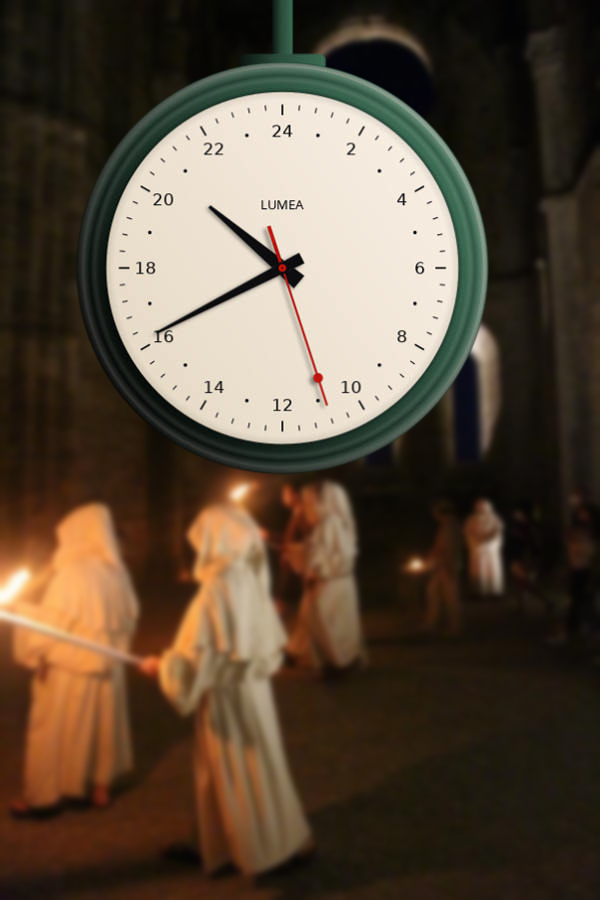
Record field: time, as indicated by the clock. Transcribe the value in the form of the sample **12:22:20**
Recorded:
**20:40:27**
